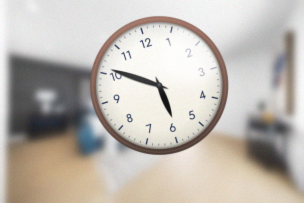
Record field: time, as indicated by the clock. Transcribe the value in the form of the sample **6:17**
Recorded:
**5:51**
